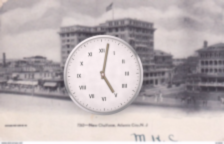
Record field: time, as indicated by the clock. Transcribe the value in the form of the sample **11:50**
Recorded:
**5:02**
